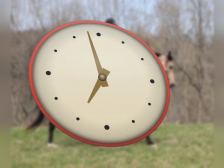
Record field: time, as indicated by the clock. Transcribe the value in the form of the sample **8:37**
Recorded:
**6:58**
